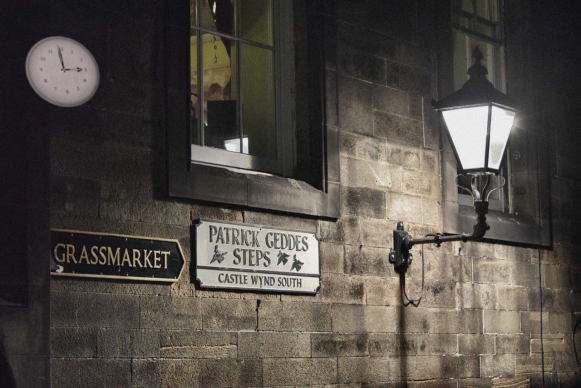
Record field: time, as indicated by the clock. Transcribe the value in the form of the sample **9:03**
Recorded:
**2:59**
